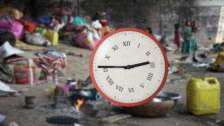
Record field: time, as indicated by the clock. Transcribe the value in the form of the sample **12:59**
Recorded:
**2:46**
